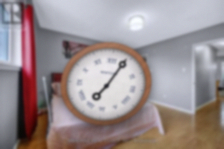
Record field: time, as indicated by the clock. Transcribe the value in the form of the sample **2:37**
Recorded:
**7:04**
